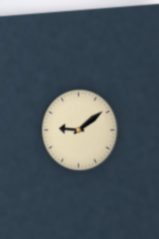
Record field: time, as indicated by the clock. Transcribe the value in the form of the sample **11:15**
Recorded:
**9:09**
